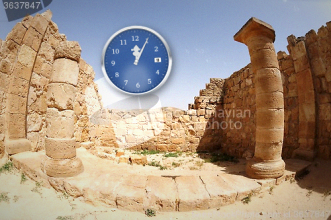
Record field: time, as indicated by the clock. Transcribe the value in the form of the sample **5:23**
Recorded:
**12:05**
